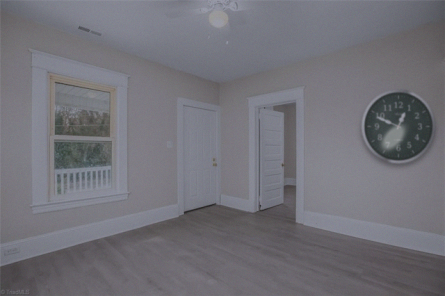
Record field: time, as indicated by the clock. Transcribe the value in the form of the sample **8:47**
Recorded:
**12:49**
